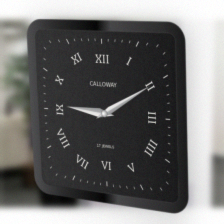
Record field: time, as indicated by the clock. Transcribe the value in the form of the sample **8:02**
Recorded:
**9:10**
